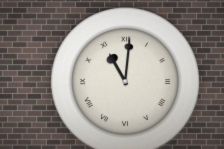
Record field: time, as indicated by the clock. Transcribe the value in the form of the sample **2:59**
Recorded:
**11:01**
